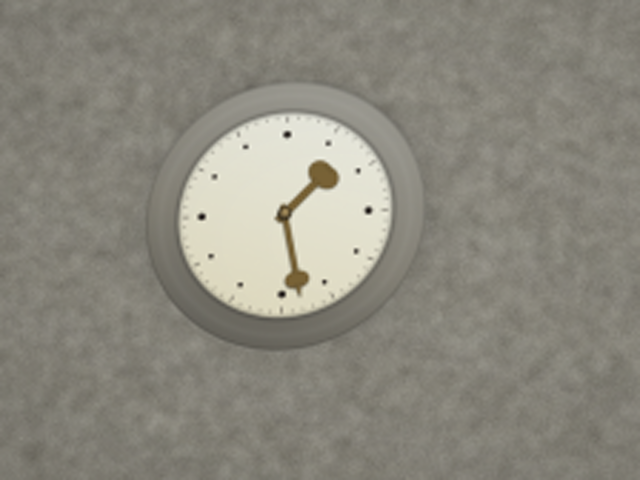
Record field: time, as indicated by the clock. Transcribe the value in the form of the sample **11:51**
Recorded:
**1:28**
